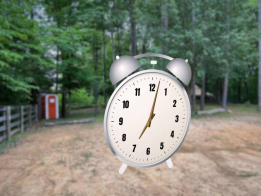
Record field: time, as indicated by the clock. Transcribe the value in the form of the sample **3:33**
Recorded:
**7:02**
